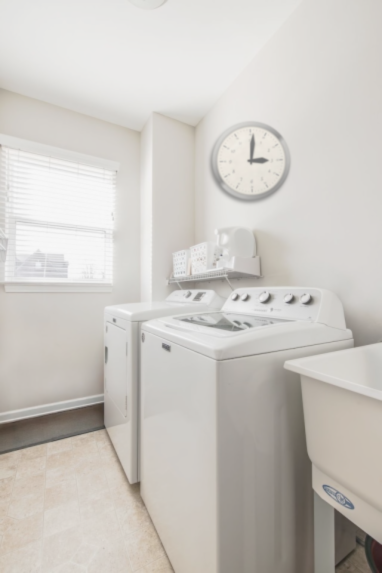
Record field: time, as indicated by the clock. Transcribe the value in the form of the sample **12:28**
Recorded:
**3:01**
